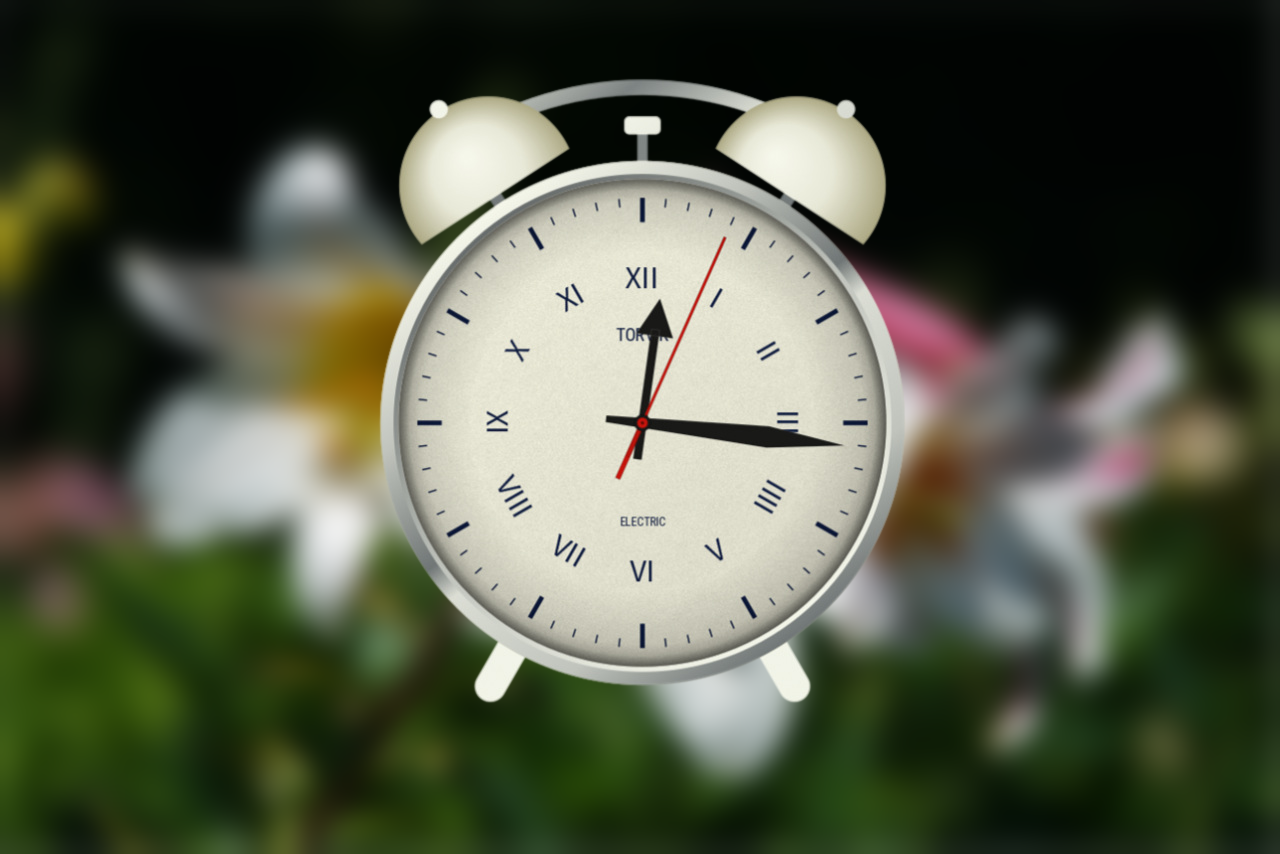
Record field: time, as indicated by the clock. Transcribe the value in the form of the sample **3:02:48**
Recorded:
**12:16:04**
